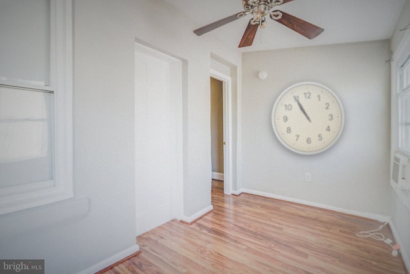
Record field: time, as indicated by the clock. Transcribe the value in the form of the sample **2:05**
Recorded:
**10:55**
